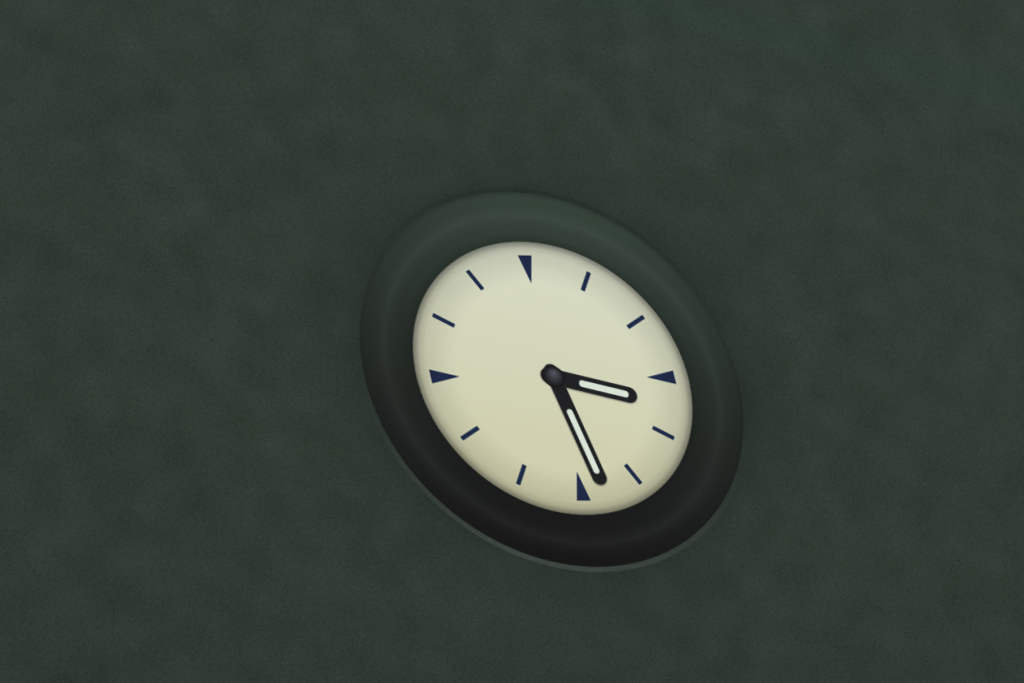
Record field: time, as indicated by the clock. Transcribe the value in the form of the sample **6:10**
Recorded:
**3:28**
